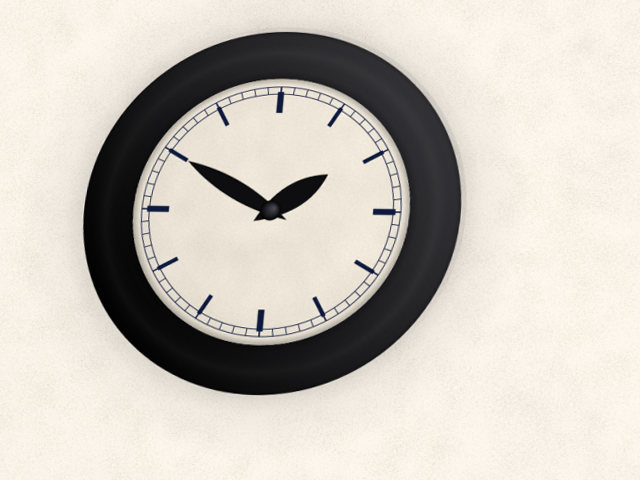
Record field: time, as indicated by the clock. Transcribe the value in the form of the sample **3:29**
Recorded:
**1:50**
